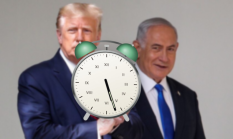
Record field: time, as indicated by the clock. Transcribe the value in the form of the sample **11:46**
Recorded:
**5:27**
